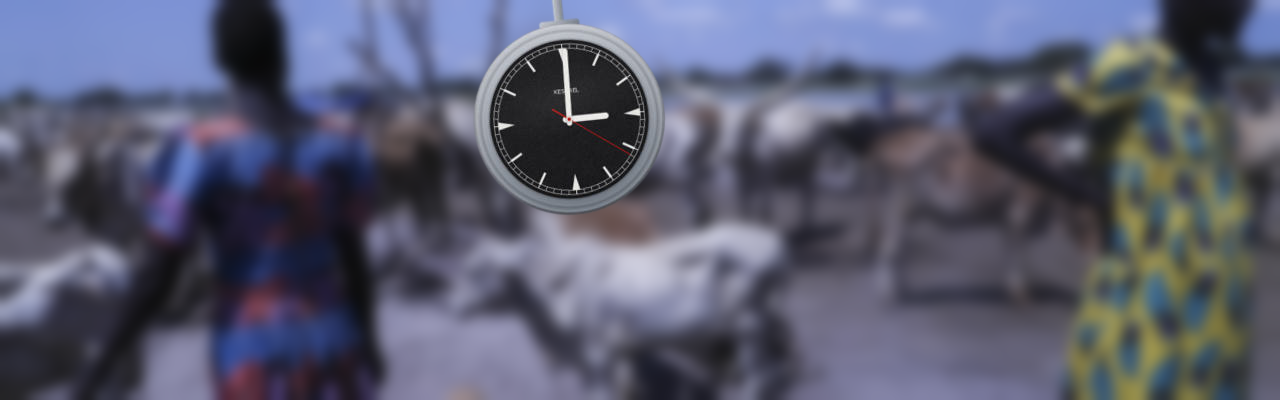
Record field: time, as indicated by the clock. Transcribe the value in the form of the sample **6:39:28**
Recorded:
**3:00:21**
